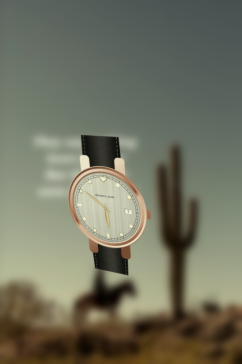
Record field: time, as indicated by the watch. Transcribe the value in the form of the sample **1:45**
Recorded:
**5:51**
